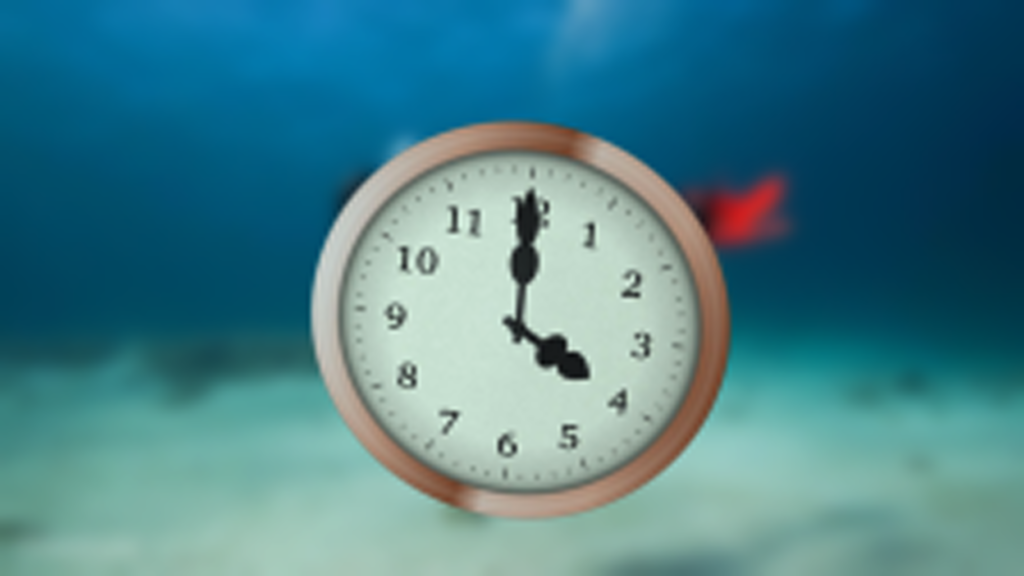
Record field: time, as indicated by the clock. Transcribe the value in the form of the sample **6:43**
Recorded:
**4:00**
